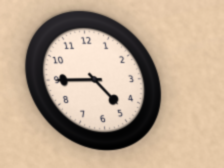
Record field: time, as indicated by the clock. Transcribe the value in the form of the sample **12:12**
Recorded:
**4:45**
